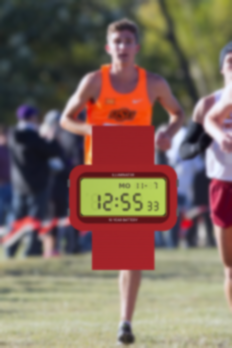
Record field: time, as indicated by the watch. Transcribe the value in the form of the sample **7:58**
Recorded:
**12:55**
